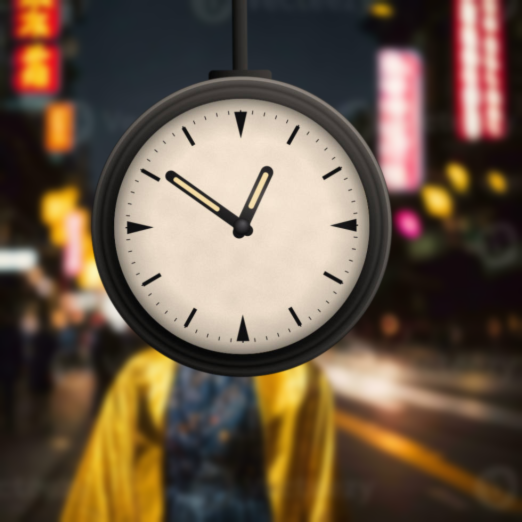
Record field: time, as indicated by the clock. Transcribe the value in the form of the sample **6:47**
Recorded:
**12:51**
